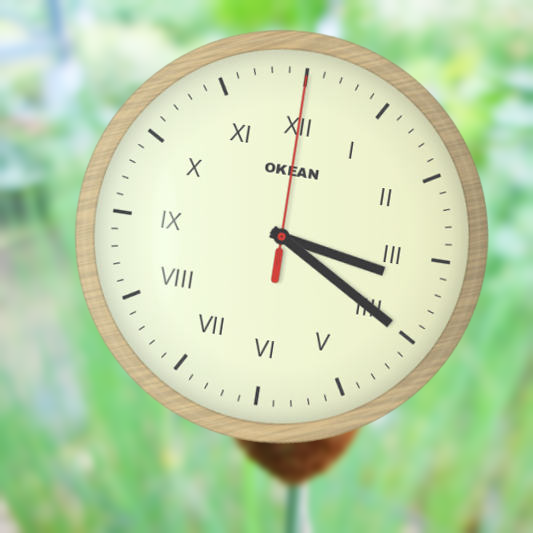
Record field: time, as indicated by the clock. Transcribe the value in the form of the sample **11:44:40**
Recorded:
**3:20:00**
